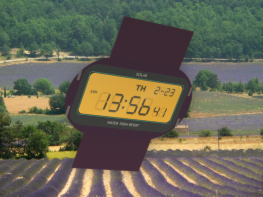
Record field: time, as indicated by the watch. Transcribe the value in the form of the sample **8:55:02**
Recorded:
**13:56:41**
